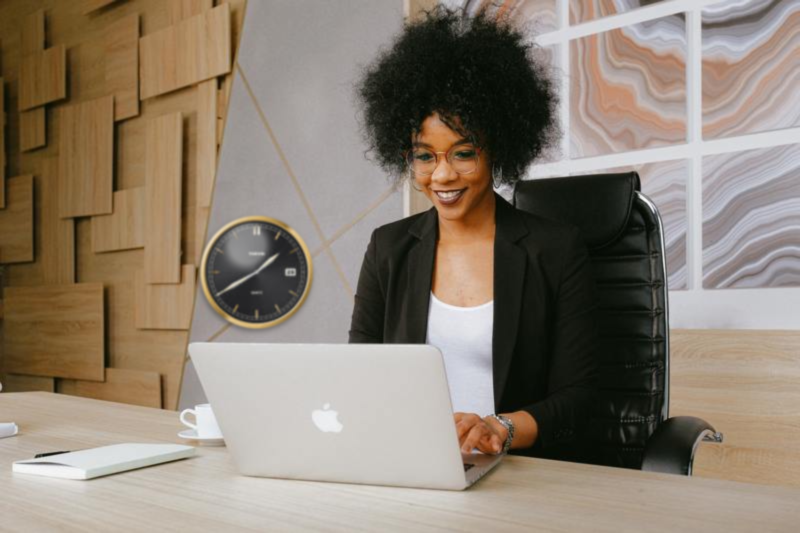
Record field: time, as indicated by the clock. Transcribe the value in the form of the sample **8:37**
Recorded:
**1:40**
